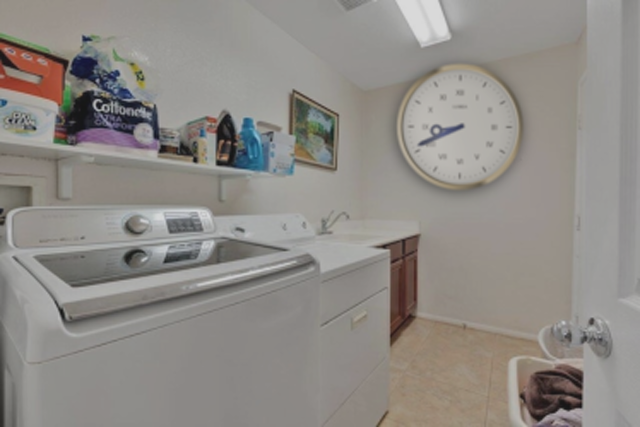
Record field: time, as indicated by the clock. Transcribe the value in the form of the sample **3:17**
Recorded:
**8:41**
